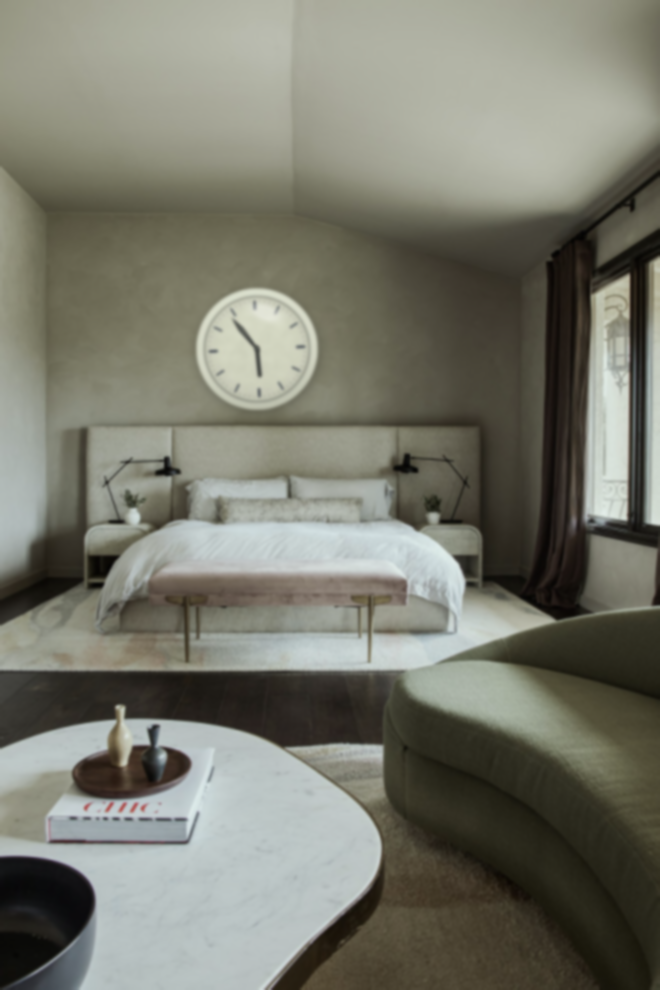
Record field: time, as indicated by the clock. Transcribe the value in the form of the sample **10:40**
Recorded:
**5:54**
